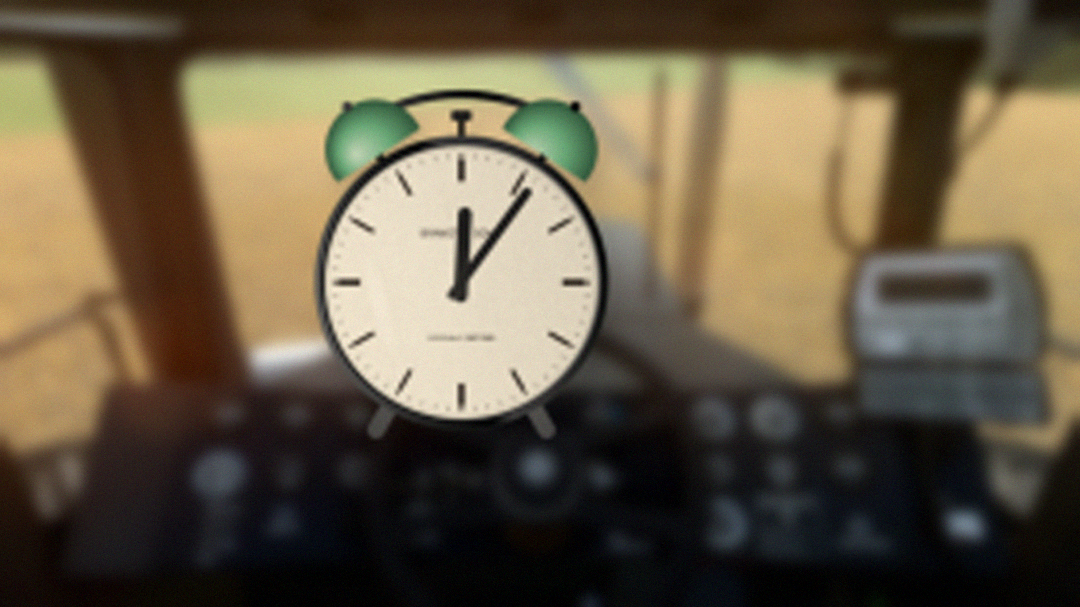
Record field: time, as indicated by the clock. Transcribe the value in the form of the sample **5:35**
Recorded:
**12:06**
